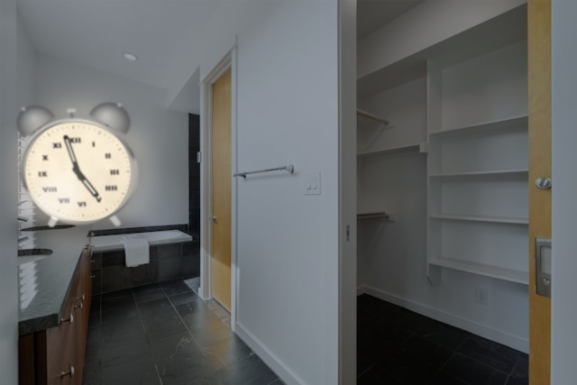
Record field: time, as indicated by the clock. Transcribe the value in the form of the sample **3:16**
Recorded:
**4:58**
